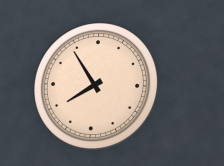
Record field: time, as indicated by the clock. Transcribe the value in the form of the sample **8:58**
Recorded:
**7:54**
